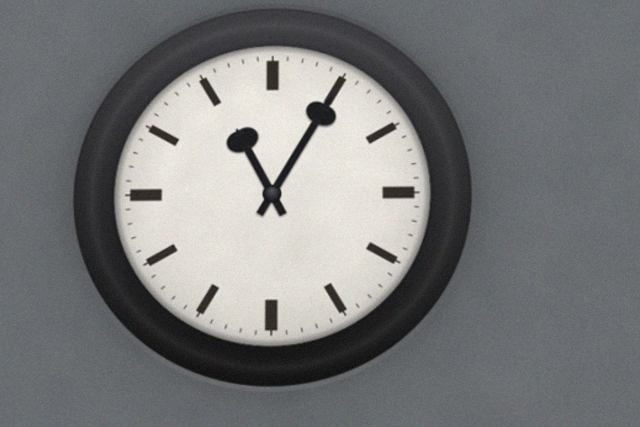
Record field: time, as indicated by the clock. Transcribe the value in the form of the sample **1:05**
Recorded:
**11:05**
